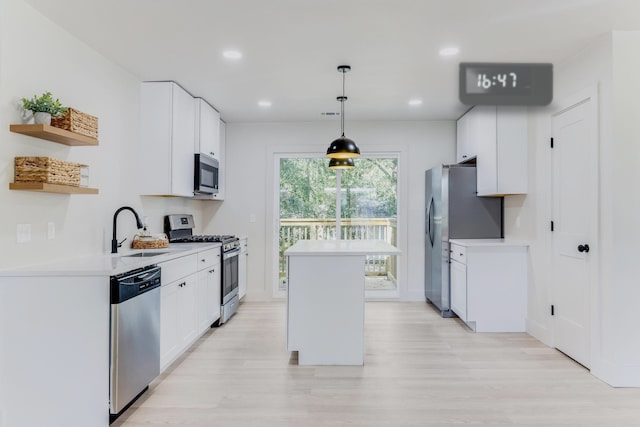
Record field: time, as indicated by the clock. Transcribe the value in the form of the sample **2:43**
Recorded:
**16:47**
